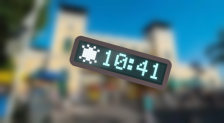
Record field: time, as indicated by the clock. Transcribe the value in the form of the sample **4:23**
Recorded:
**10:41**
